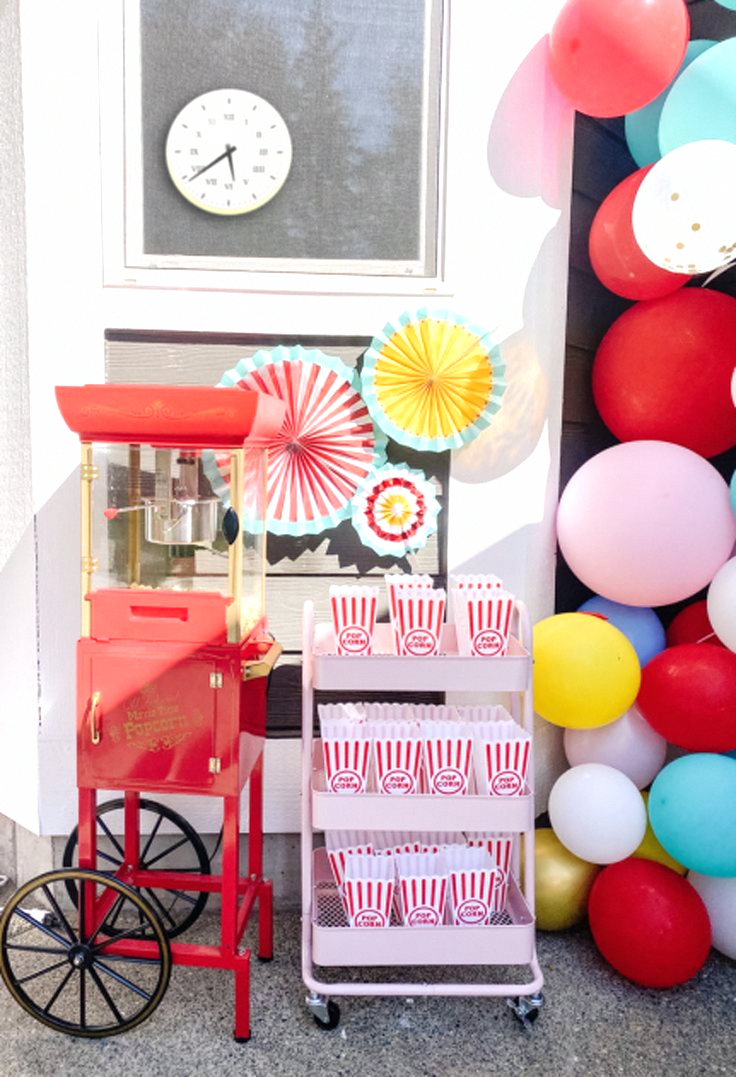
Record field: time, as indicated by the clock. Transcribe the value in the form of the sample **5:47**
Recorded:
**5:39**
